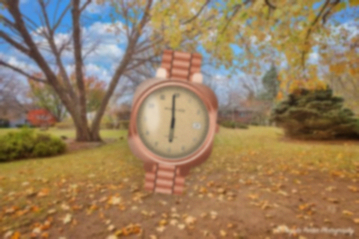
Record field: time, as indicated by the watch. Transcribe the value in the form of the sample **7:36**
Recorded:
**5:59**
